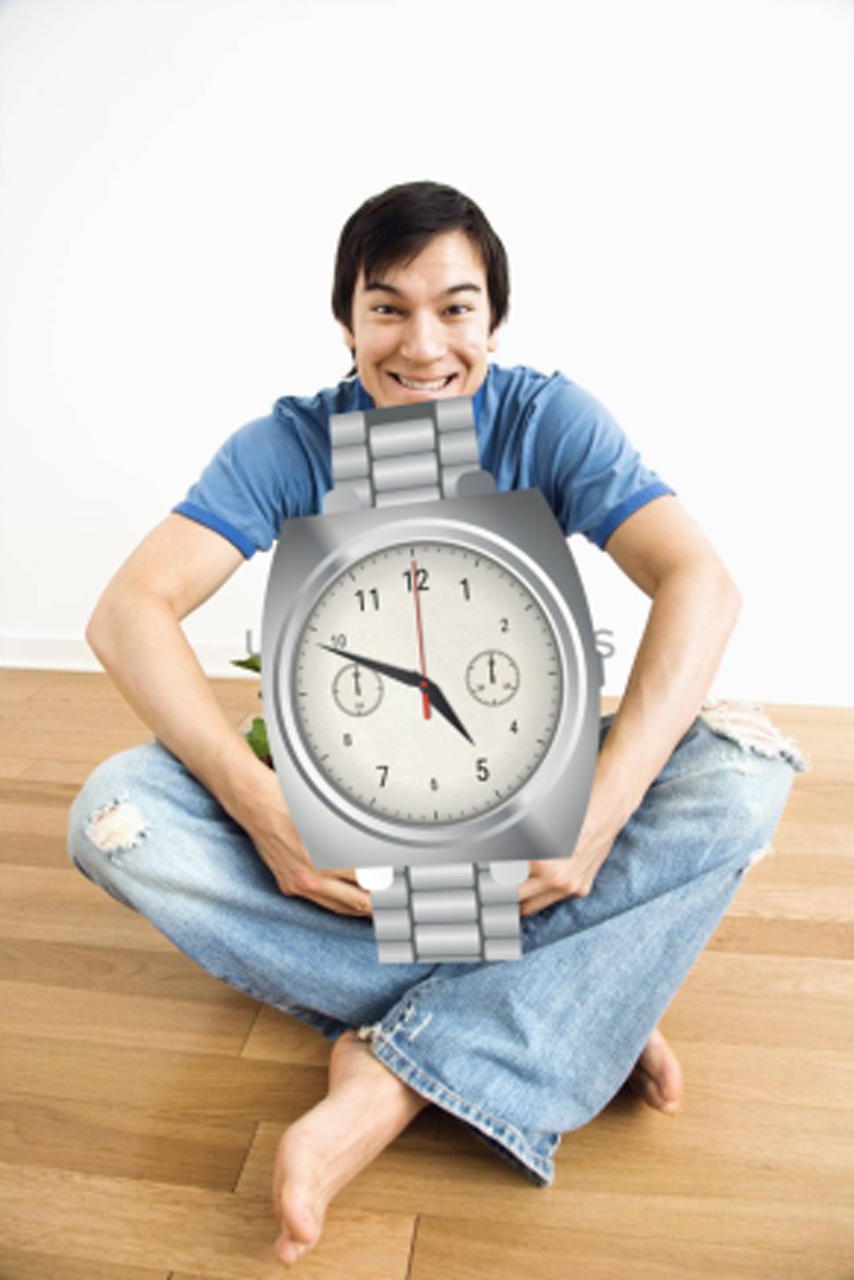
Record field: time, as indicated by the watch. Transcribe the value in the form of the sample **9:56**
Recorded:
**4:49**
